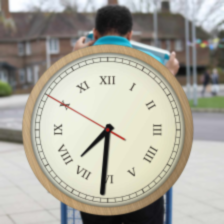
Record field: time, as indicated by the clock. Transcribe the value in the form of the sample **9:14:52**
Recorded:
**7:30:50**
